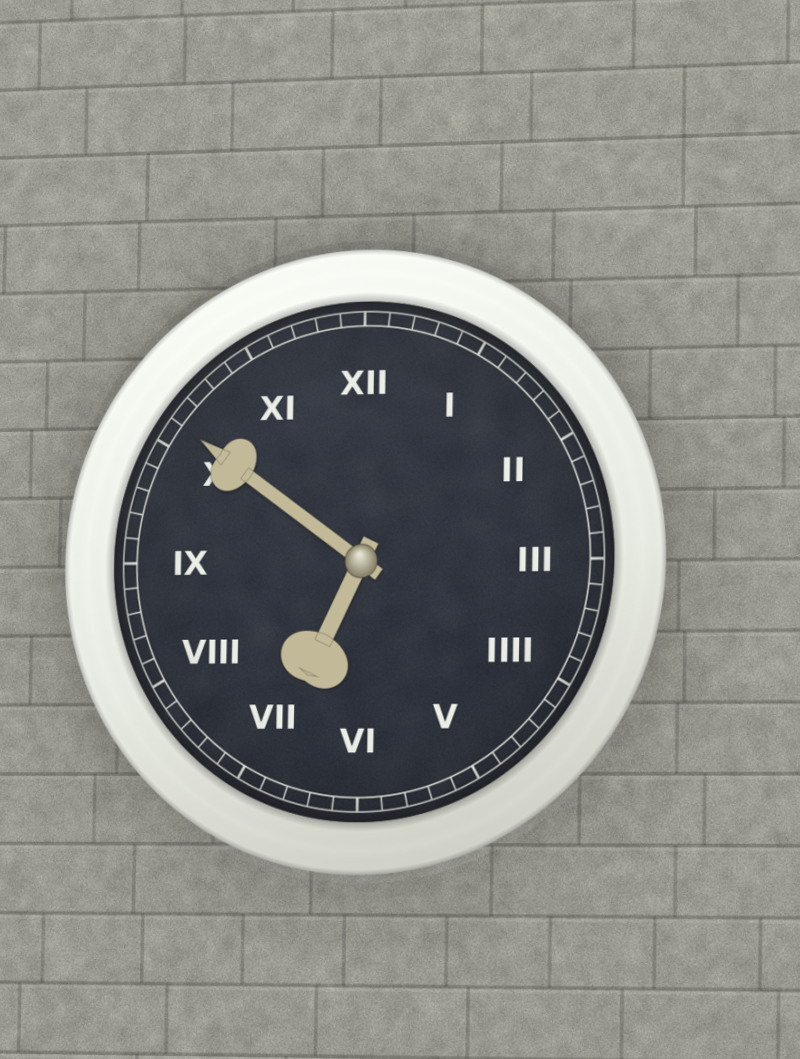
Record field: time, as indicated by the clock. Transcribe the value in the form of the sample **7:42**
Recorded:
**6:51**
